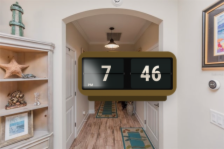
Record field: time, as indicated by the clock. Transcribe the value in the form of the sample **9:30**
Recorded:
**7:46**
